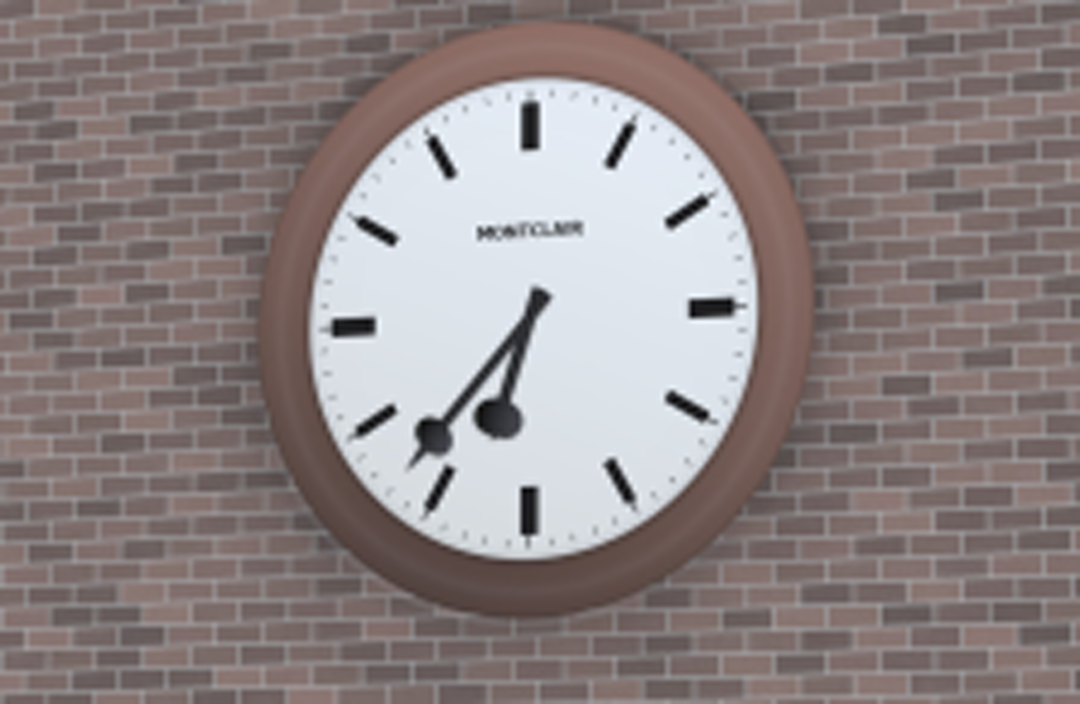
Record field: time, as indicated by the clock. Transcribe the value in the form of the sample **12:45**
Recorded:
**6:37**
